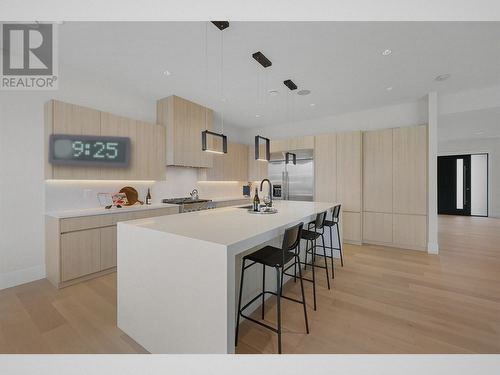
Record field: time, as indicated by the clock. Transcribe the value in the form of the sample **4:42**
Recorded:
**9:25**
